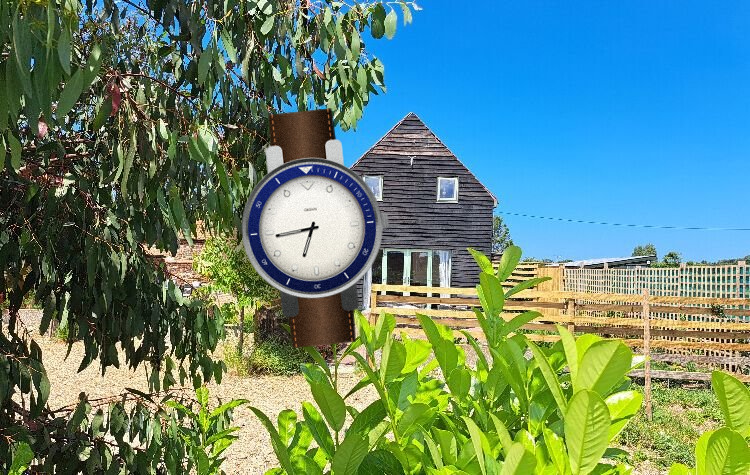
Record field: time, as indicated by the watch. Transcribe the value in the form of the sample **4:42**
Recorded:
**6:44**
